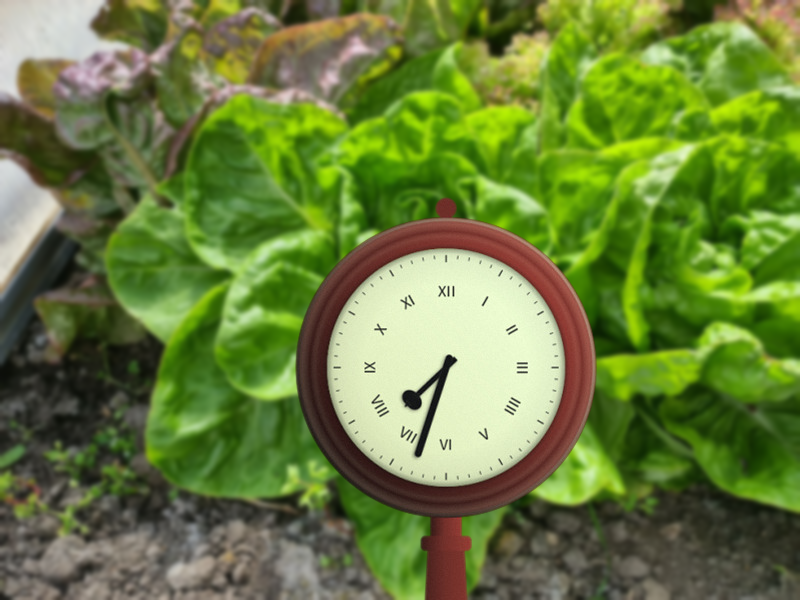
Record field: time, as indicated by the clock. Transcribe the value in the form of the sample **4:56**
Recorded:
**7:33**
